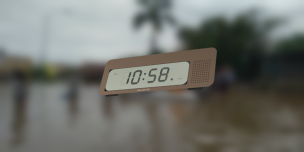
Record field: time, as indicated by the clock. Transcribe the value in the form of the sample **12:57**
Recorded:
**10:58**
